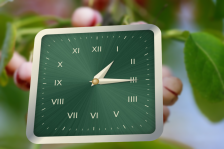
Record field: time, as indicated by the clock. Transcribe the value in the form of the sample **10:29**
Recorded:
**1:15**
